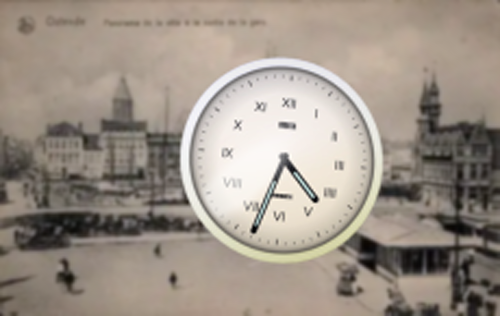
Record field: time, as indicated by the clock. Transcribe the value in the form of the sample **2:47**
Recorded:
**4:33**
